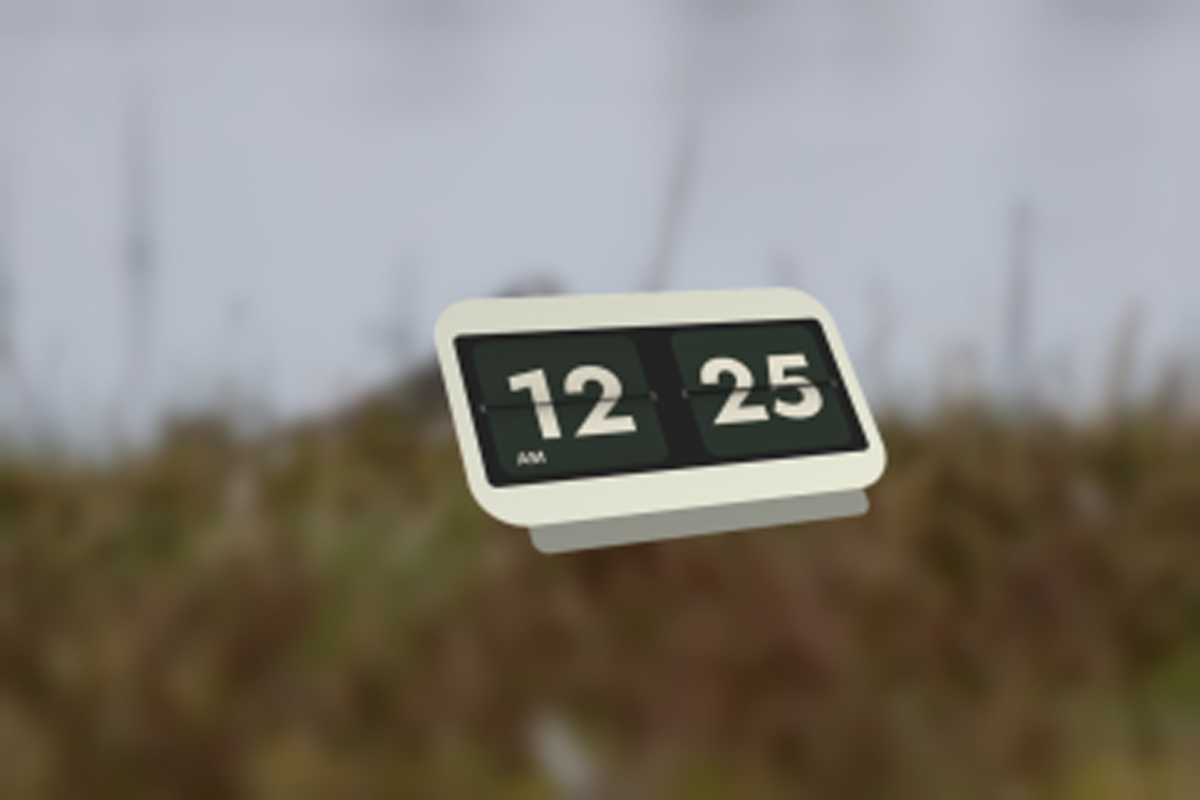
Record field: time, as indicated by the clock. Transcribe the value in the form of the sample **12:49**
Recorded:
**12:25**
